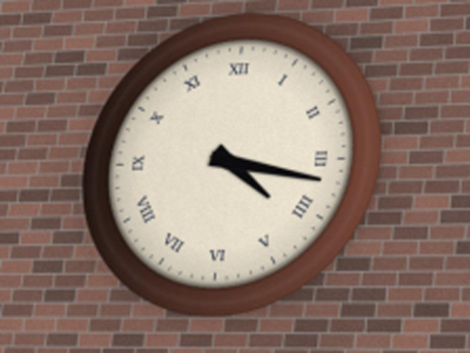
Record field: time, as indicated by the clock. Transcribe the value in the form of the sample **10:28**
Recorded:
**4:17**
